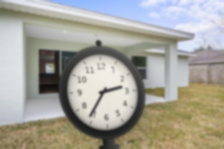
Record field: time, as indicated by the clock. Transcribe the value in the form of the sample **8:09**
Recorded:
**2:36**
